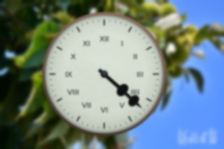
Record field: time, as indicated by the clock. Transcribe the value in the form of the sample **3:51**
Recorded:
**4:22**
